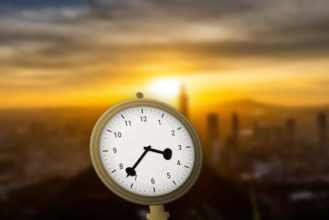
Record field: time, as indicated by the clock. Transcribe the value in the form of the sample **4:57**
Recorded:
**3:37**
